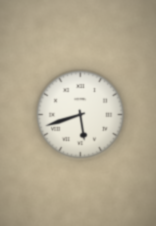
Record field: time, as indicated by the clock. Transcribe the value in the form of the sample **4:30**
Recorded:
**5:42**
